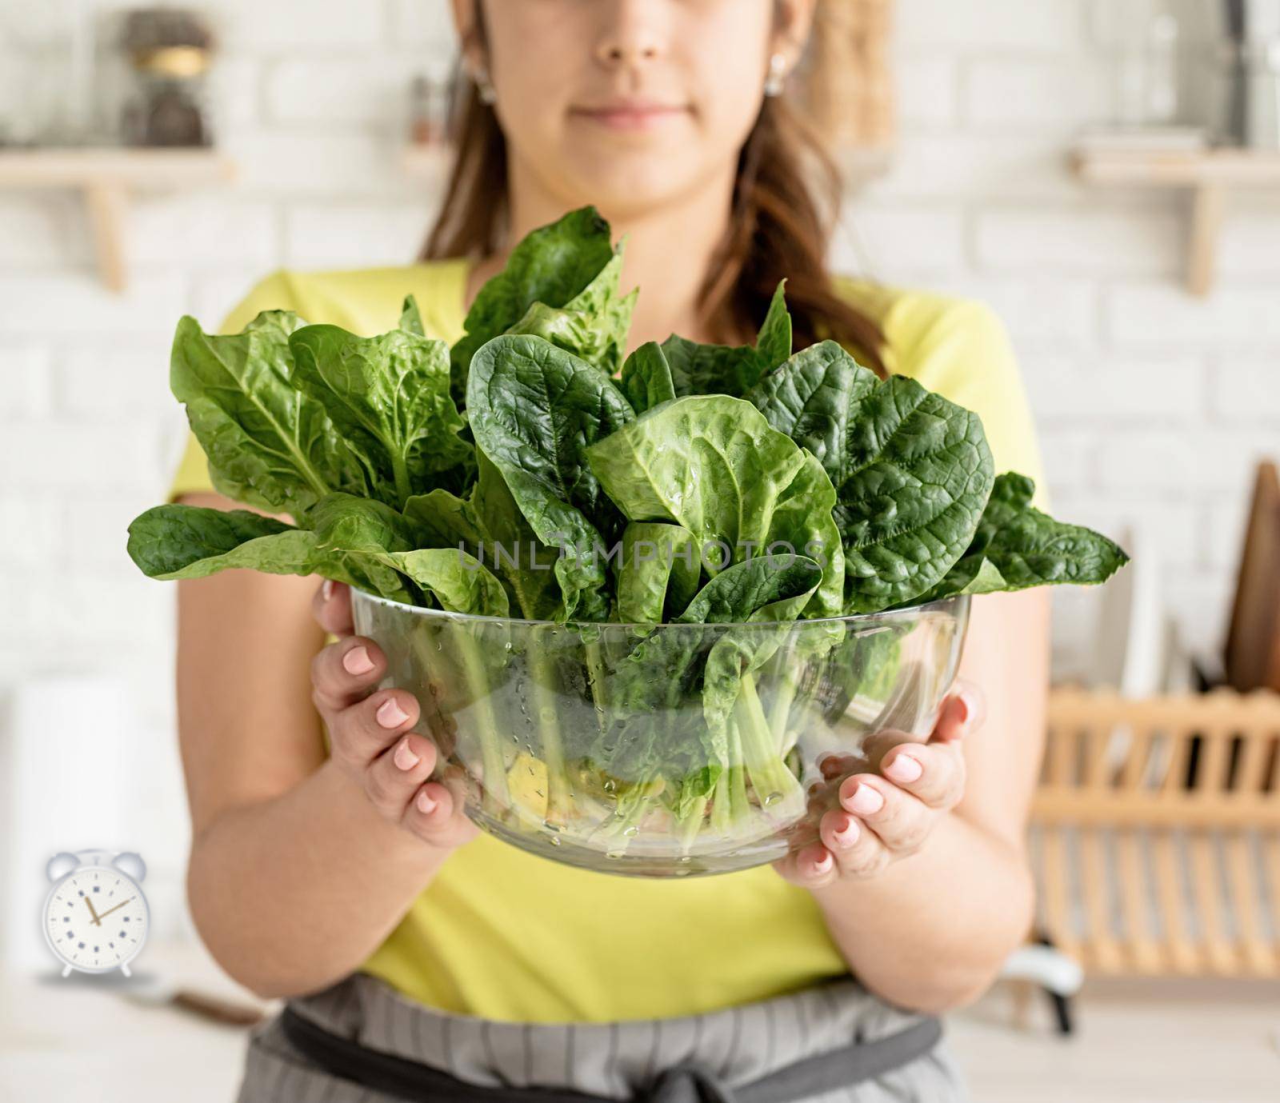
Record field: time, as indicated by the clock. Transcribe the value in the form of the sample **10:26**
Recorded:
**11:10**
